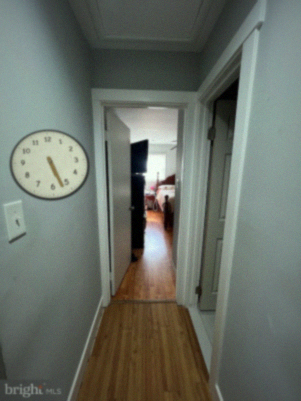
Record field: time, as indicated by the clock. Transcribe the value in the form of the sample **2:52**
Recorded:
**5:27**
